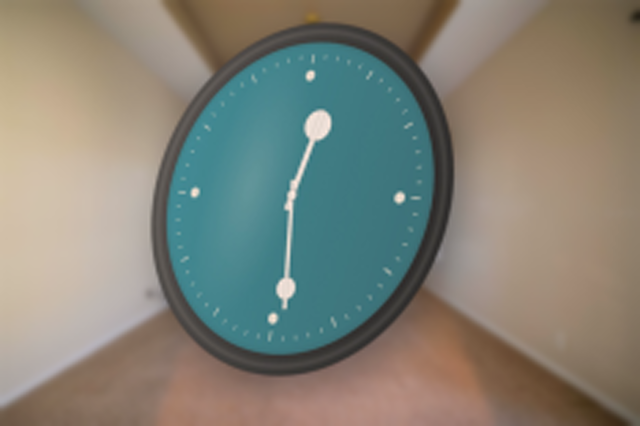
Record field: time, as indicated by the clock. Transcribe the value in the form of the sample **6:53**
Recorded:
**12:29**
